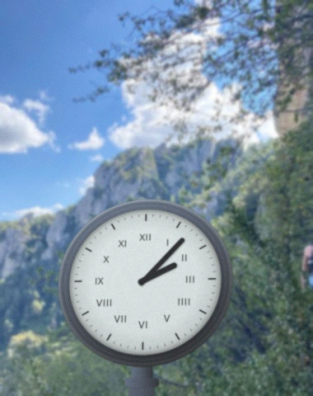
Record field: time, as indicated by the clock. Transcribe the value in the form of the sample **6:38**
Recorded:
**2:07**
